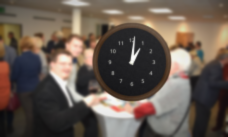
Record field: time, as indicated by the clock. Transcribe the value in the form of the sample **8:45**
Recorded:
**1:01**
